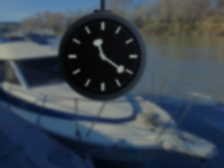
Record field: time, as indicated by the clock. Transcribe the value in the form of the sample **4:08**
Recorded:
**11:21**
